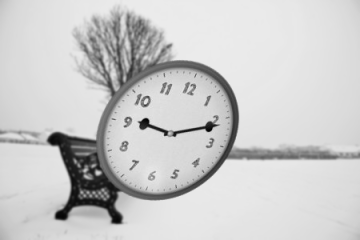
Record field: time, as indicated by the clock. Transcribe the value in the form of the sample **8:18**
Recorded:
**9:11**
